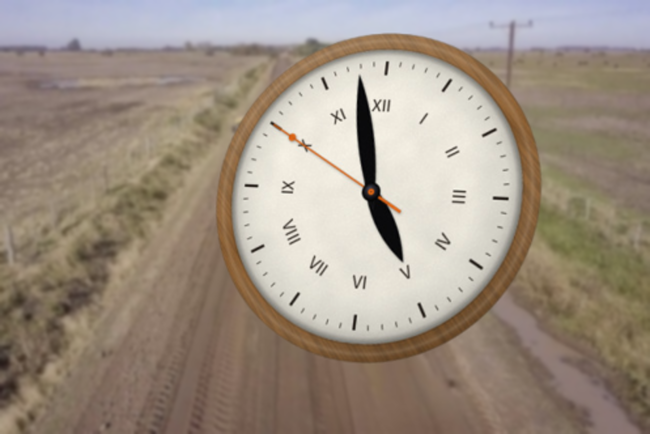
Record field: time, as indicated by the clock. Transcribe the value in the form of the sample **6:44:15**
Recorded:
**4:57:50**
